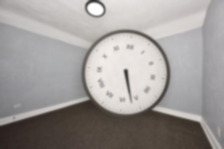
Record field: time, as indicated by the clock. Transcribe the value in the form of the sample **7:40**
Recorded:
**5:27**
